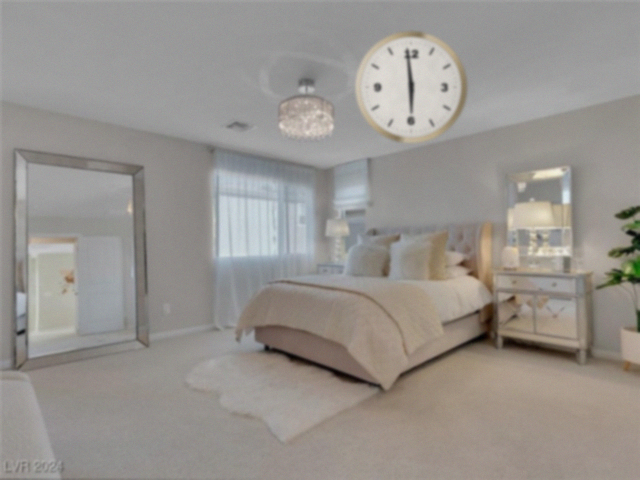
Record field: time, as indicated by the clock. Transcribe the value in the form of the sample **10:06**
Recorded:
**5:59**
